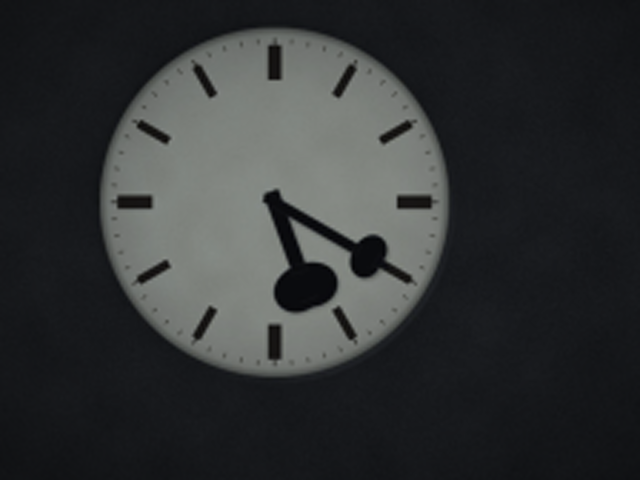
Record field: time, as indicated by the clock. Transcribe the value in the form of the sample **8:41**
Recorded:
**5:20**
